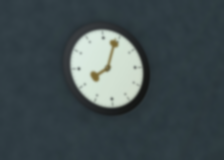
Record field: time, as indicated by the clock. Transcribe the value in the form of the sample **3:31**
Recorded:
**8:04**
